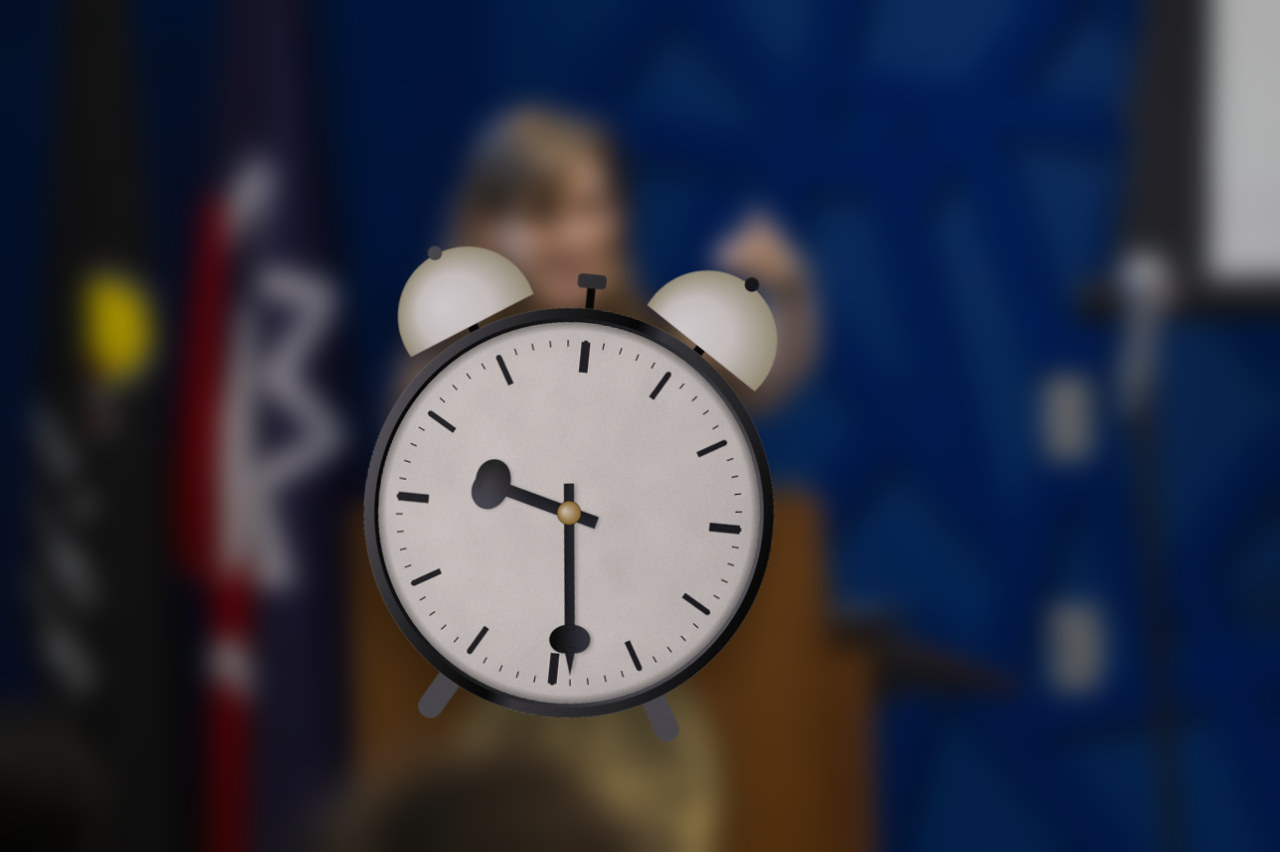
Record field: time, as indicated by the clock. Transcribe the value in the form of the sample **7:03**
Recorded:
**9:29**
